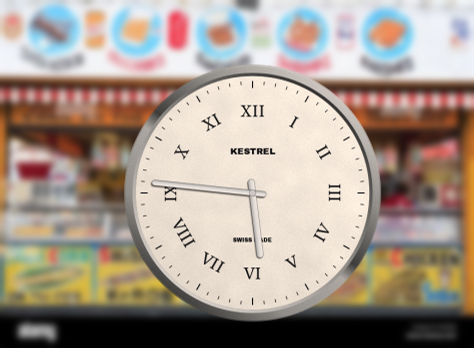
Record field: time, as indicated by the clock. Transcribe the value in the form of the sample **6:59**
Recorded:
**5:46**
